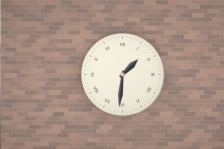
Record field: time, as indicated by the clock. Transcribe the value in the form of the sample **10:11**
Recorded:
**1:31**
